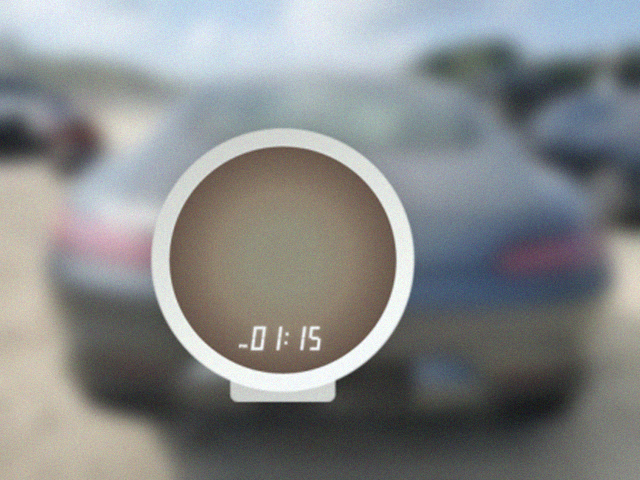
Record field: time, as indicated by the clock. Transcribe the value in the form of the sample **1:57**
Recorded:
**1:15**
